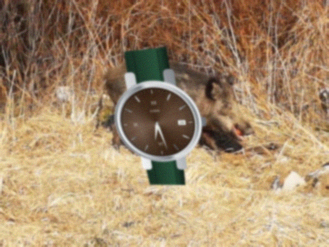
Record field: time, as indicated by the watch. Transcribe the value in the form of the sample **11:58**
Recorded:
**6:28**
